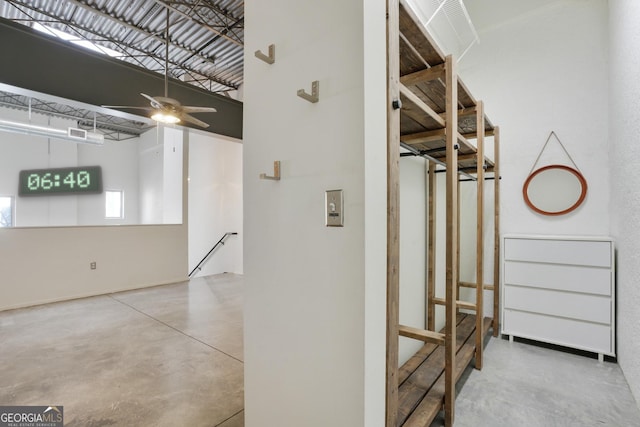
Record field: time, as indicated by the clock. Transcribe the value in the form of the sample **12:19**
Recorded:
**6:40**
